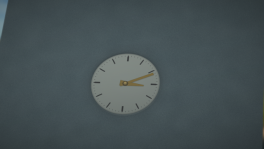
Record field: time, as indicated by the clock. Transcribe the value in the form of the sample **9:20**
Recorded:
**3:11**
